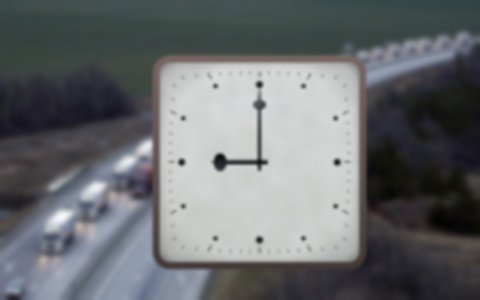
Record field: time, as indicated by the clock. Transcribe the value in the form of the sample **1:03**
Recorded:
**9:00**
